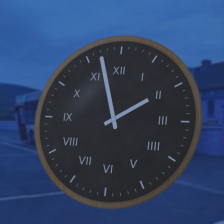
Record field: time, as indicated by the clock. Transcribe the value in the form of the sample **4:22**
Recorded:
**1:57**
